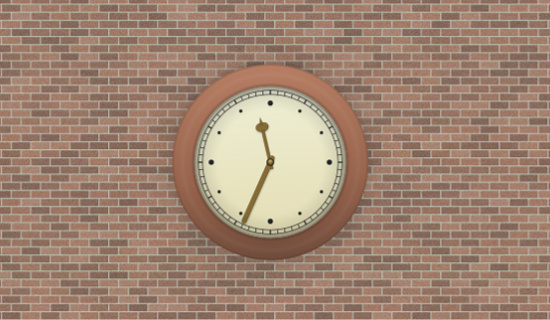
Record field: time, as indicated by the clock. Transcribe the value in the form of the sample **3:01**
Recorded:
**11:34**
